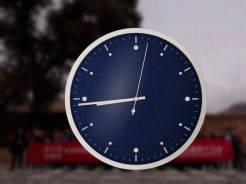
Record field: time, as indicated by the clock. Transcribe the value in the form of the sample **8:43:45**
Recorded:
**8:44:02**
